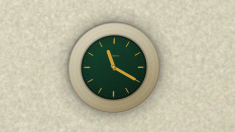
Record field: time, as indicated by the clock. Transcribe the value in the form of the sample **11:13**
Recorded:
**11:20**
